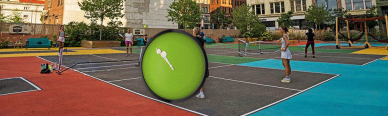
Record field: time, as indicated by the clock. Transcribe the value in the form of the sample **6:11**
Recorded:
**10:53**
